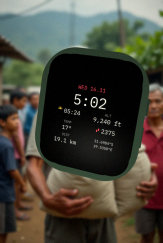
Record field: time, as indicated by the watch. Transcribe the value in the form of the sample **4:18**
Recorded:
**5:02**
